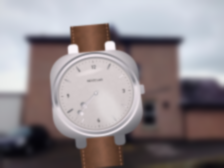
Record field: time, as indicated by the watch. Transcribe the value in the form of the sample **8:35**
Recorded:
**7:37**
